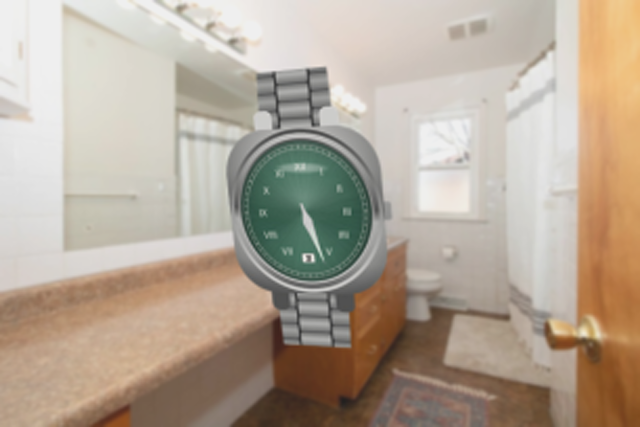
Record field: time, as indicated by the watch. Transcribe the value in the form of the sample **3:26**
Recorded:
**5:27**
